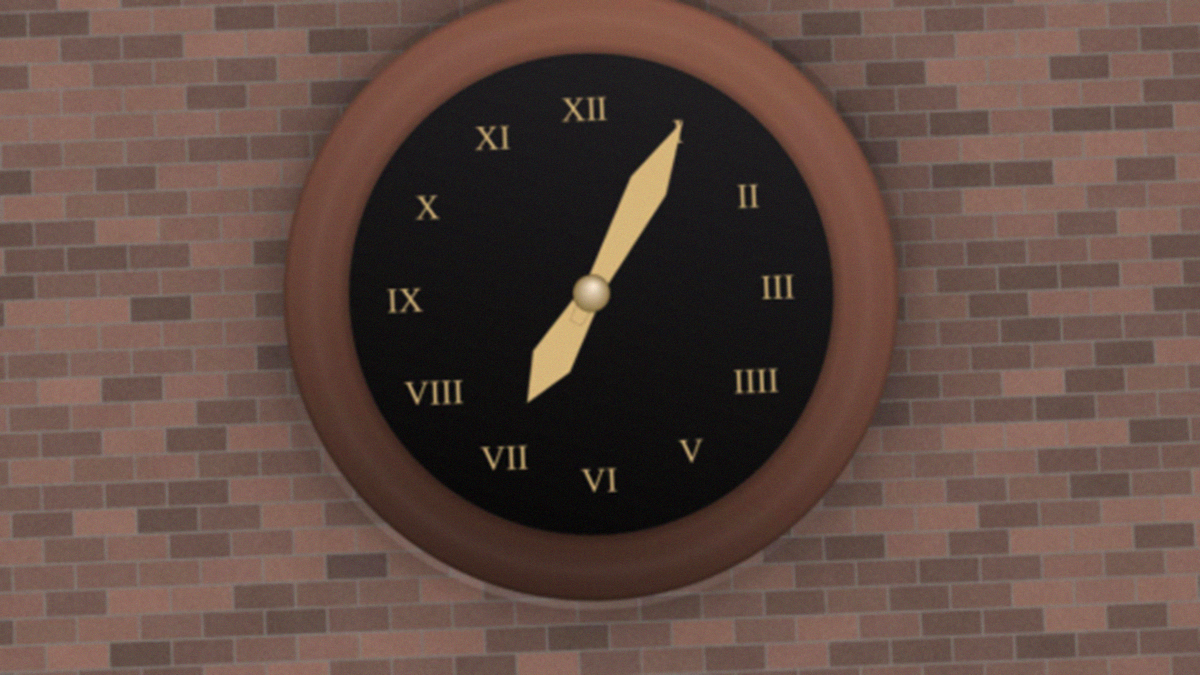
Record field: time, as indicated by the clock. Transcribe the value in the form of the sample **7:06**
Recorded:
**7:05**
